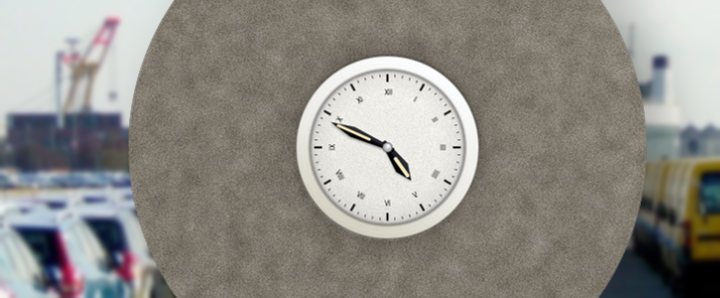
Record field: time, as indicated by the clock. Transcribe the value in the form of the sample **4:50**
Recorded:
**4:49**
